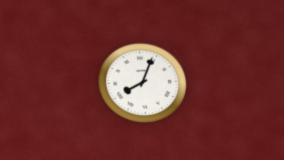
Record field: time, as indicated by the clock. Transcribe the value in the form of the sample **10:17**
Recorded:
**8:04**
